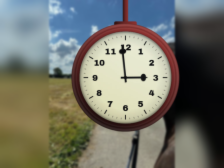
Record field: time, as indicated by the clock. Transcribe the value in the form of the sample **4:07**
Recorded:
**2:59**
